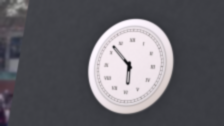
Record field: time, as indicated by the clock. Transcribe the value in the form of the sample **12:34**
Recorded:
**5:52**
